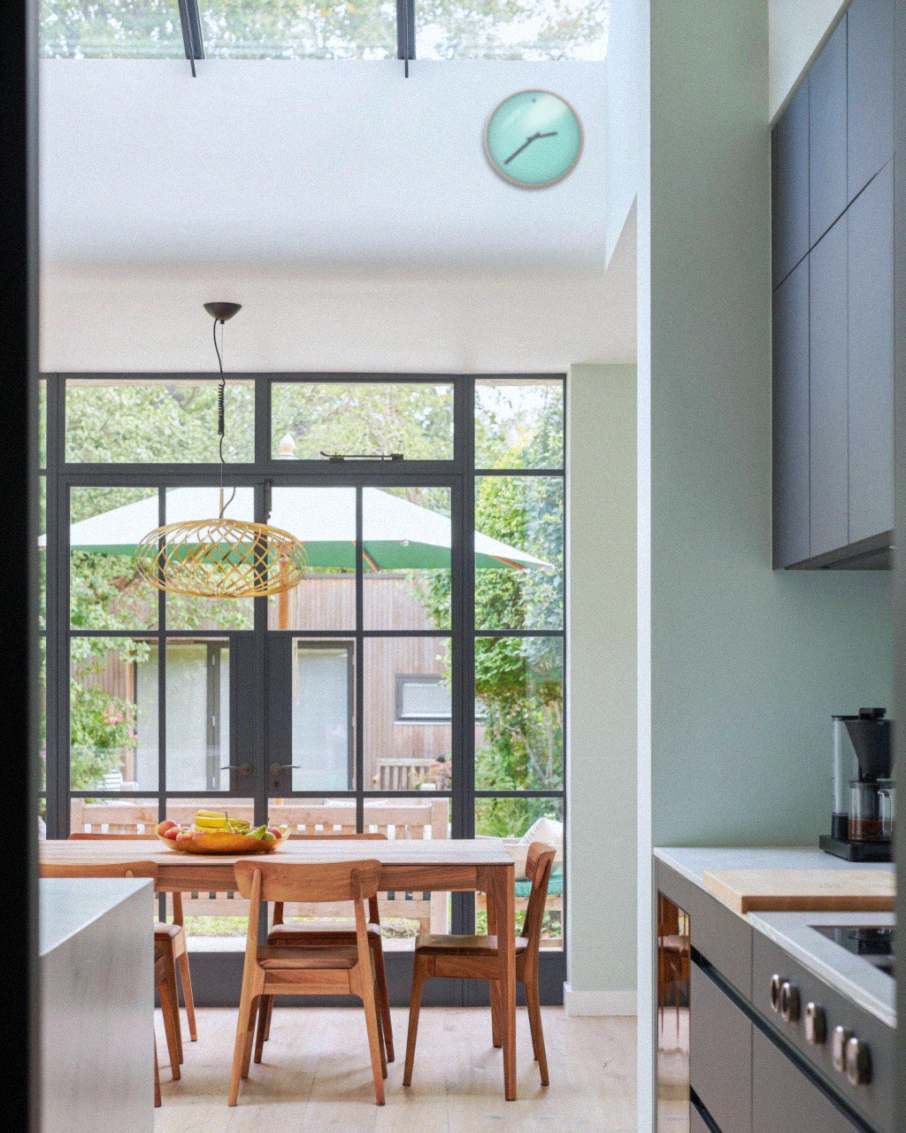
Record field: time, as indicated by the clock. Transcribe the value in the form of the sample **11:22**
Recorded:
**2:38**
